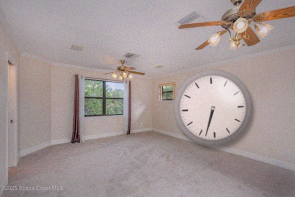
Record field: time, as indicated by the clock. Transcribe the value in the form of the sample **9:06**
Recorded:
**6:33**
